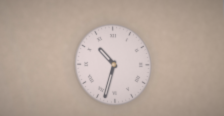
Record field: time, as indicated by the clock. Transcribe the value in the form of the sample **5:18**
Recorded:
**10:33**
